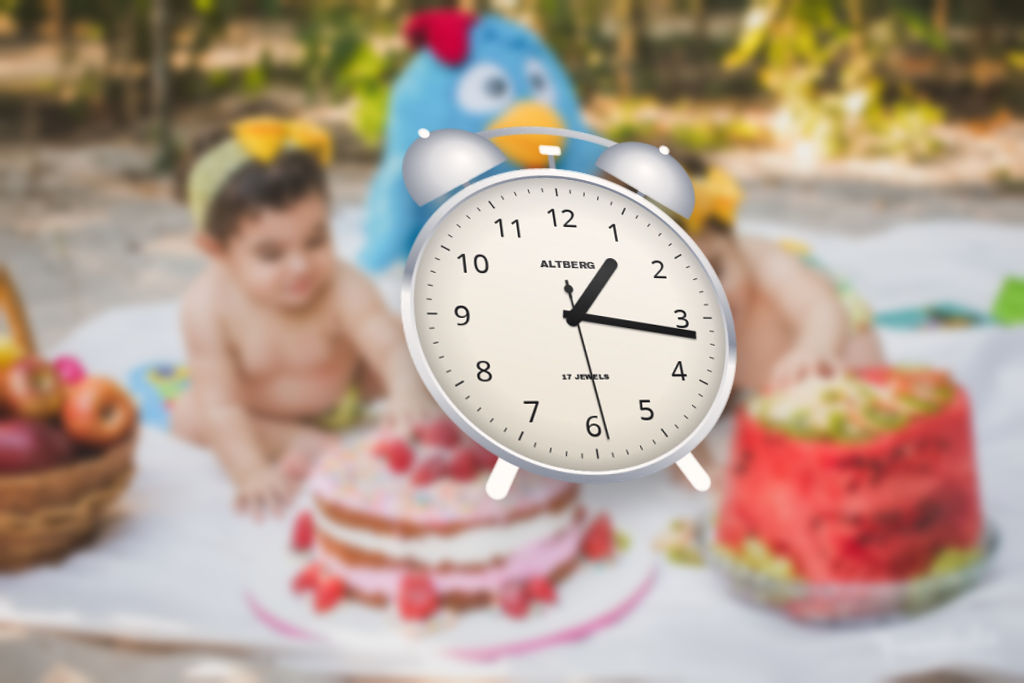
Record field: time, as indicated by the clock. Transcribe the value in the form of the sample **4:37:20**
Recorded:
**1:16:29**
